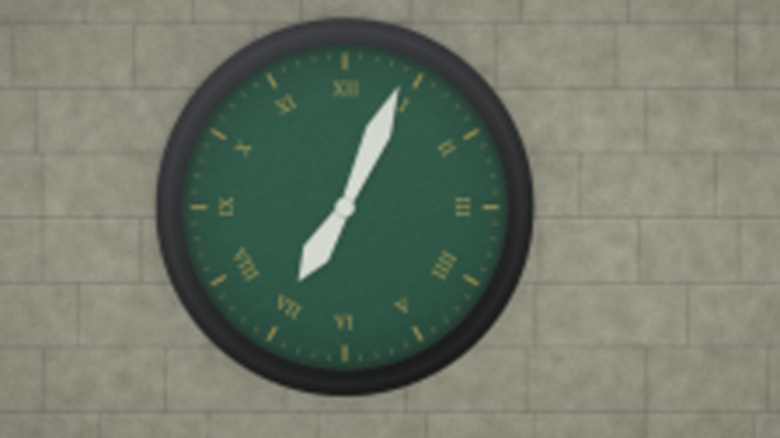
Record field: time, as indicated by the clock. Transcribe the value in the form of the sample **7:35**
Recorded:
**7:04**
